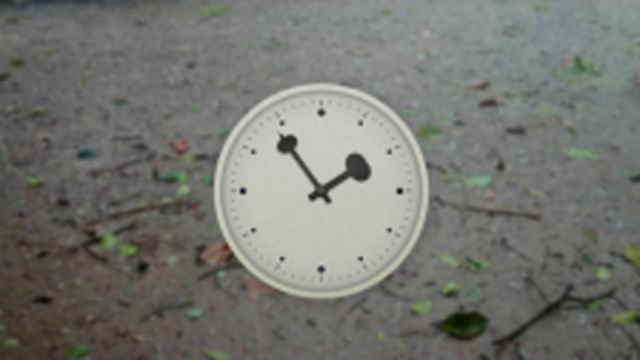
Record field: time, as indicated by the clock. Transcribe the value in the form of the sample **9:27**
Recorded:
**1:54**
